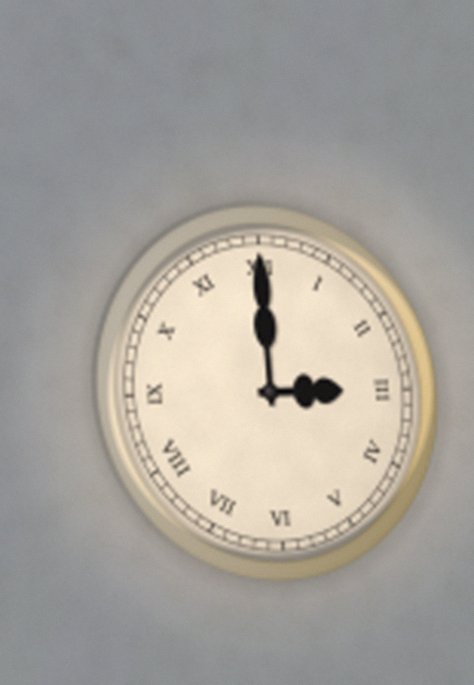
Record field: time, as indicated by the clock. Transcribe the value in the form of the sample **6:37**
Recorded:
**3:00**
